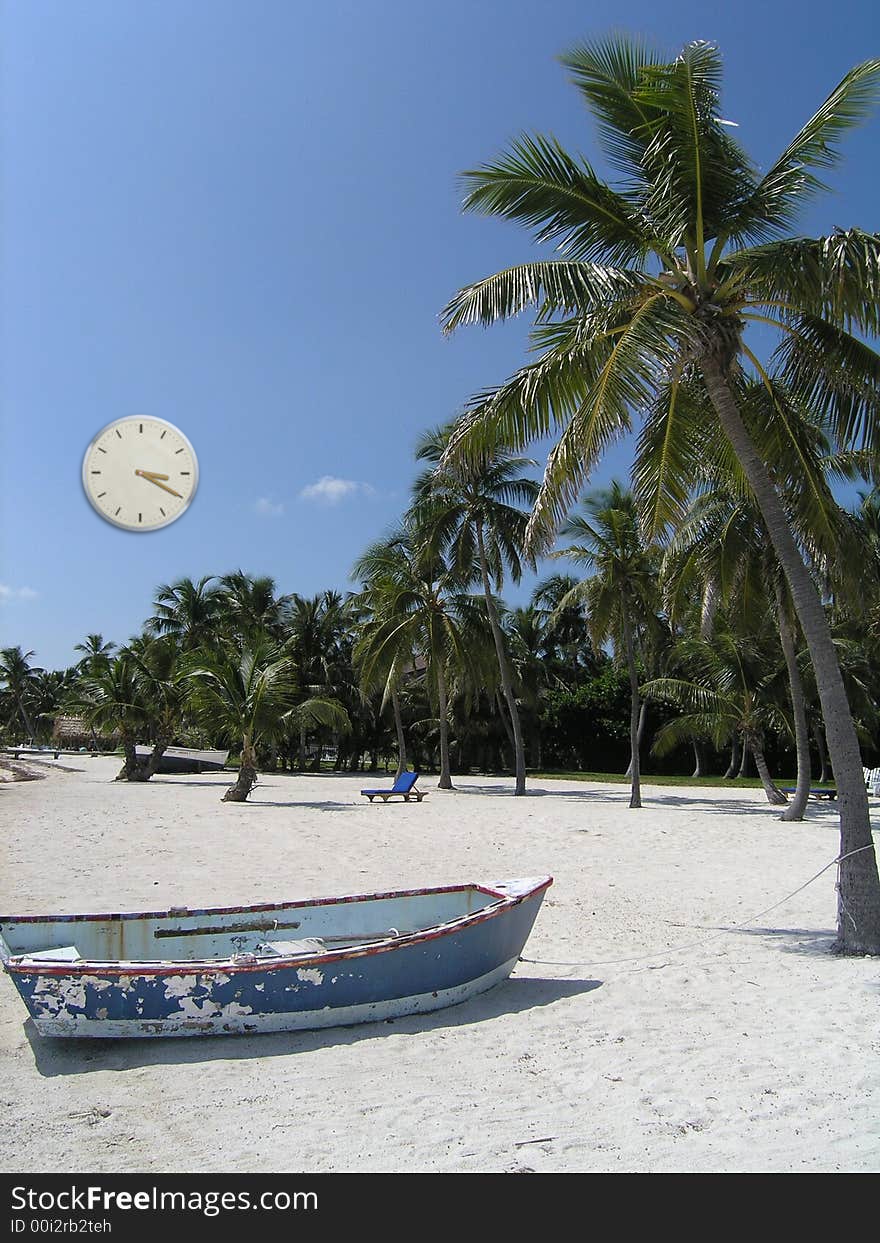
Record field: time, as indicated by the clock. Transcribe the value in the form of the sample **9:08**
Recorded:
**3:20**
